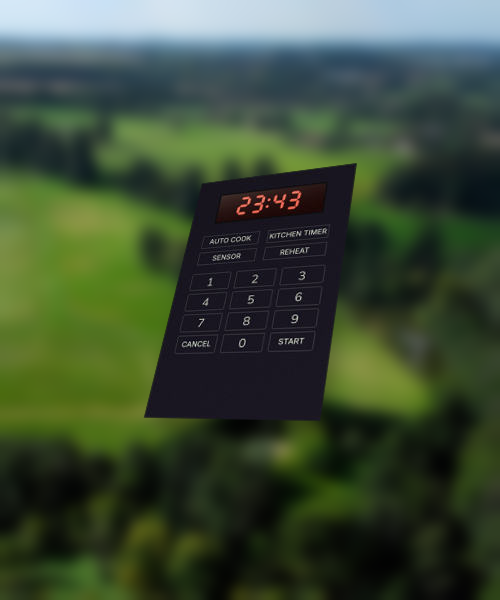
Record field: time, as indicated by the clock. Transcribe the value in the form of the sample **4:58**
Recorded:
**23:43**
